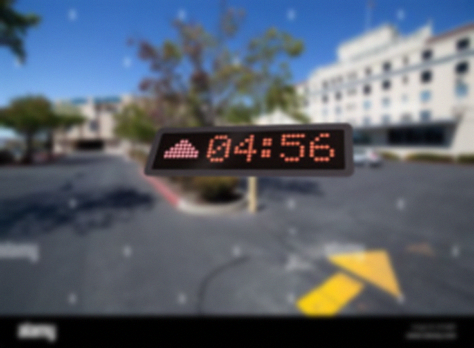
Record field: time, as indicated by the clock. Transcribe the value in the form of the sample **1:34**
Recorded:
**4:56**
